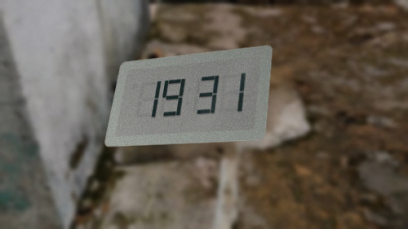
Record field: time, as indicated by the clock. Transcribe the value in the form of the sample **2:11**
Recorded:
**19:31**
